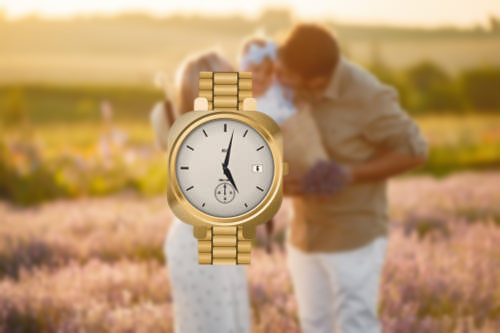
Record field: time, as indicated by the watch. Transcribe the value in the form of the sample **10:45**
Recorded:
**5:02**
